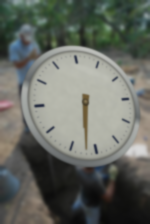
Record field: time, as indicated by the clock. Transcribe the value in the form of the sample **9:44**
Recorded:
**6:32**
